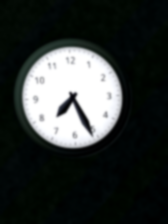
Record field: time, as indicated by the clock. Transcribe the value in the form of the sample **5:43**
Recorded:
**7:26**
